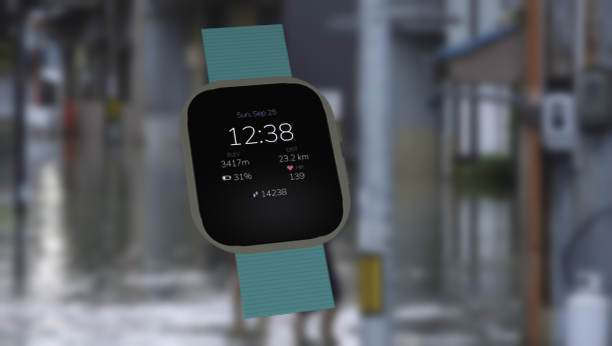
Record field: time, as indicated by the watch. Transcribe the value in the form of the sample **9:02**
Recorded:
**12:38**
